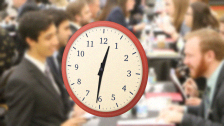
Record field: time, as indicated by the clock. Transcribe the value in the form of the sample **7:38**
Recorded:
**12:31**
